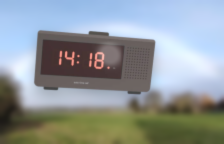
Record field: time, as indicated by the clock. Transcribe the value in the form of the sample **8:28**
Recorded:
**14:18**
